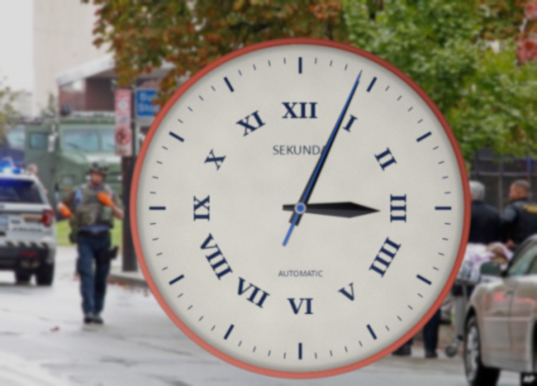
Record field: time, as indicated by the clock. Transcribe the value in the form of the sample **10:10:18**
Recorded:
**3:04:04**
